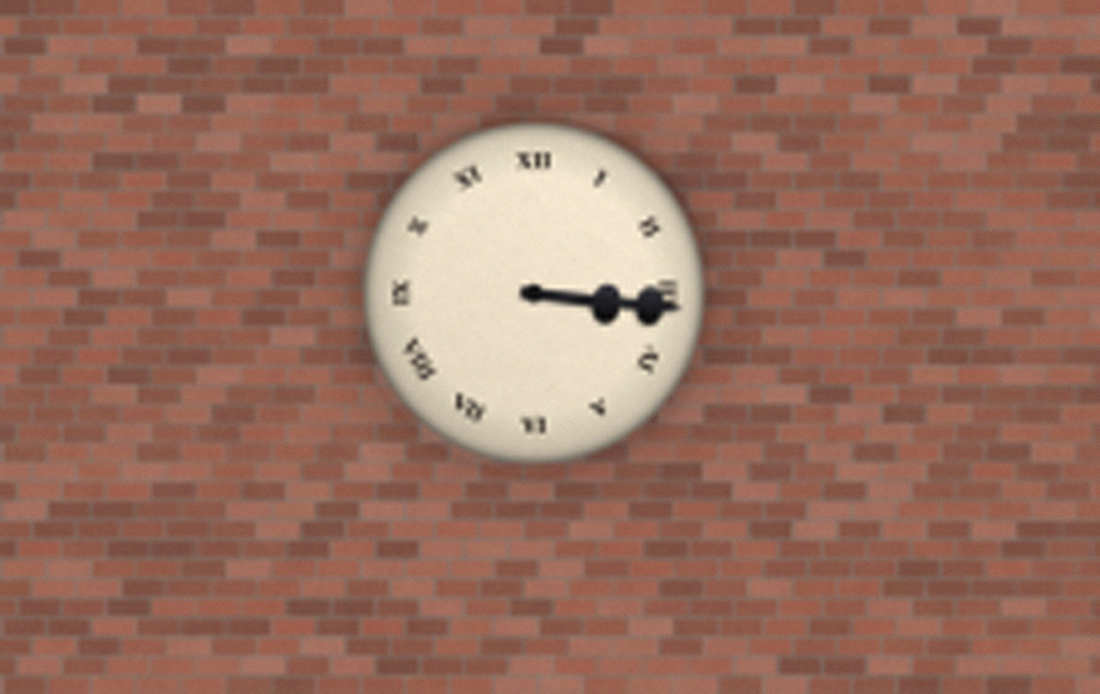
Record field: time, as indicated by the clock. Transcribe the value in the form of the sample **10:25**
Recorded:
**3:16**
